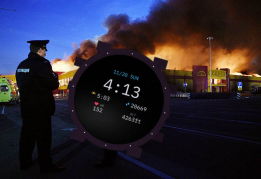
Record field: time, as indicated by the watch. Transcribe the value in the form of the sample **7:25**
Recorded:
**4:13**
